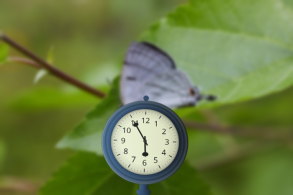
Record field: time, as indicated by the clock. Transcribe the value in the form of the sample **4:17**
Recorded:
**5:55**
